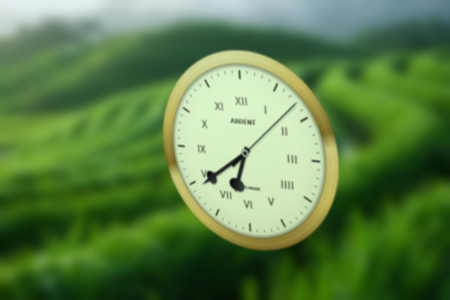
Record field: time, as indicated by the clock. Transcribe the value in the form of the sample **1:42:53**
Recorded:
**6:39:08**
